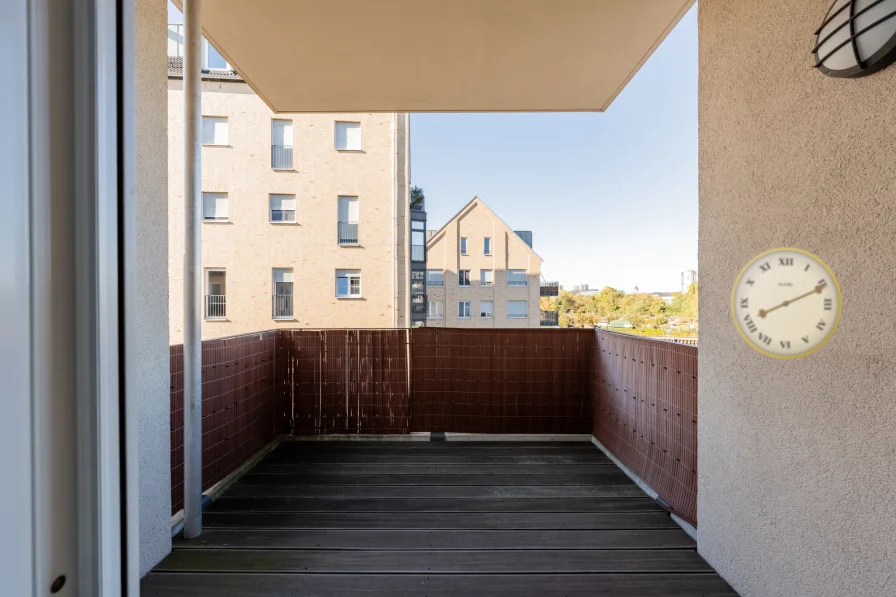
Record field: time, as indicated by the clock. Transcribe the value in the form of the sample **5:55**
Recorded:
**8:11**
